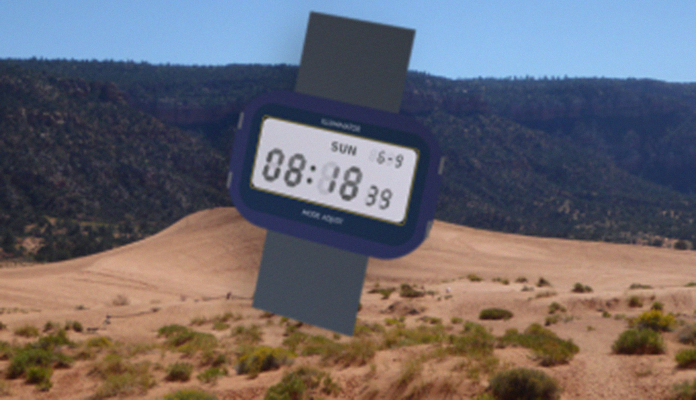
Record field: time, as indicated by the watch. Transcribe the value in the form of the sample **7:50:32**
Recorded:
**8:18:39**
